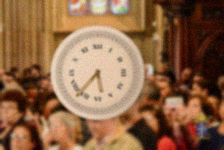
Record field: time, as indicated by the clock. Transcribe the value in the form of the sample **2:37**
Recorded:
**5:37**
